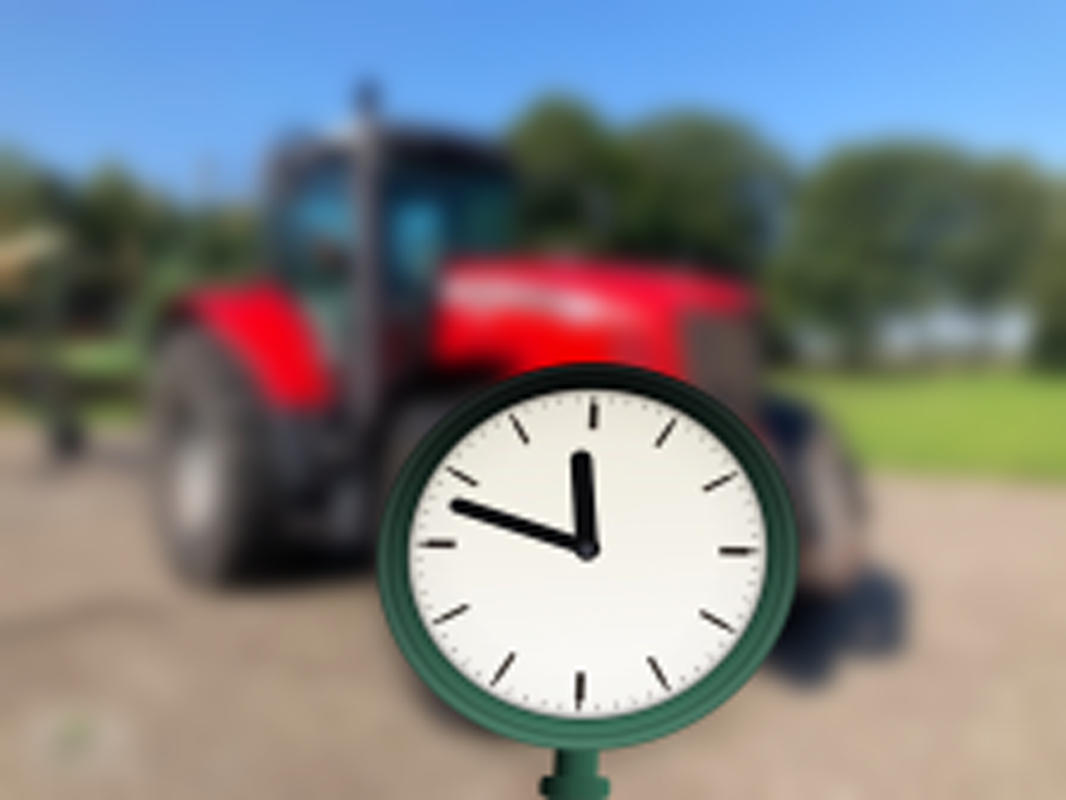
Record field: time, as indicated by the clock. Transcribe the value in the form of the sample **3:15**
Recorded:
**11:48**
